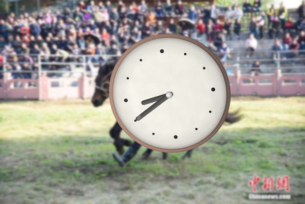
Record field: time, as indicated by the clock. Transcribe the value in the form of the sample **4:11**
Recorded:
**8:40**
